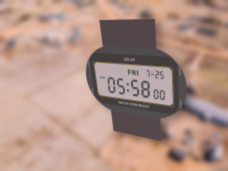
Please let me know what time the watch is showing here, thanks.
5:58:00
